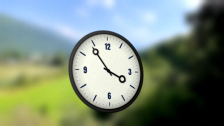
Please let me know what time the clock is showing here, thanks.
3:54
